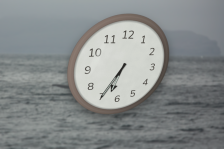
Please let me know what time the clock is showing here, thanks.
6:35
